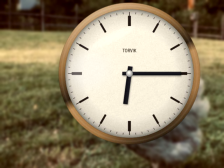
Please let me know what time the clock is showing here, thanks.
6:15
